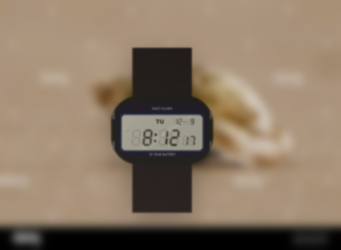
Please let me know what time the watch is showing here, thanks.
8:12:17
